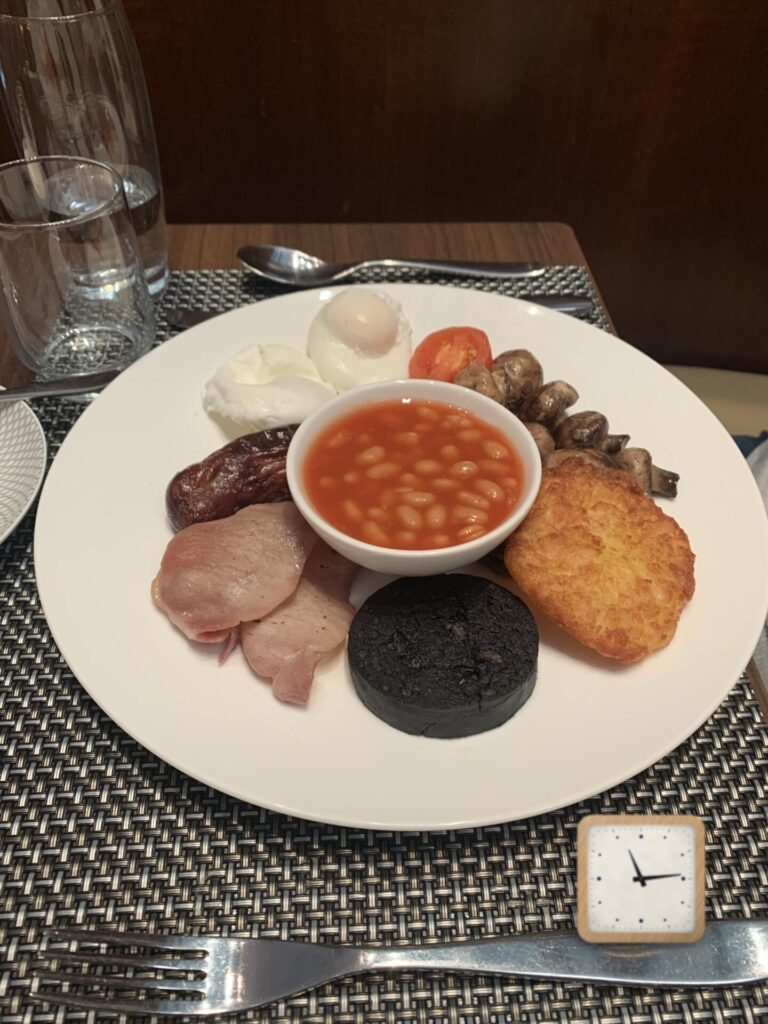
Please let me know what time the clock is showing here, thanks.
11:14
